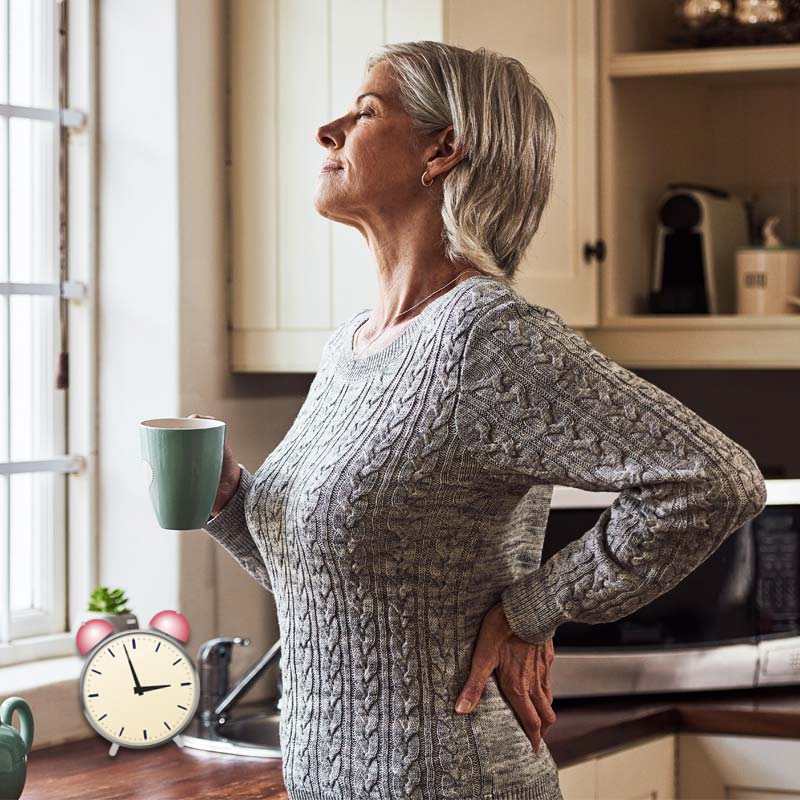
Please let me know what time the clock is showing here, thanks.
2:58
